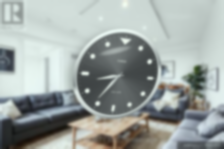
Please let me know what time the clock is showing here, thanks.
8:36
